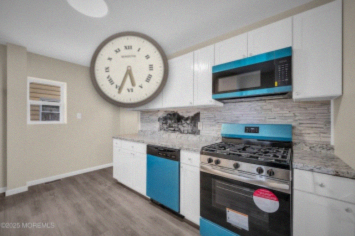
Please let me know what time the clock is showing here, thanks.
5:34
